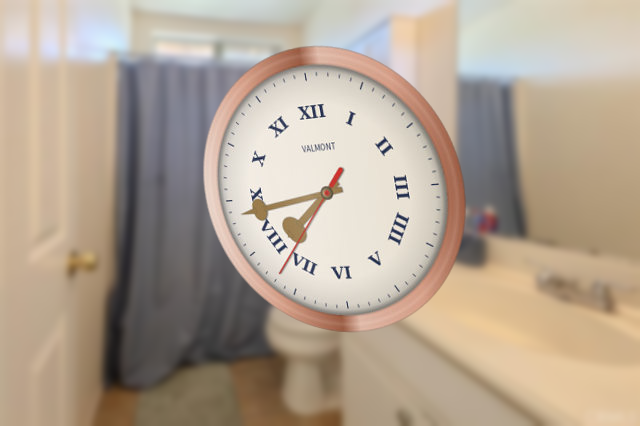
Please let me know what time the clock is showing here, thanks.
7:43:37
